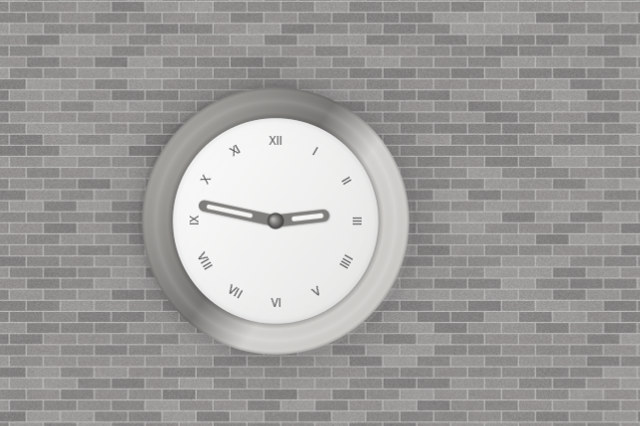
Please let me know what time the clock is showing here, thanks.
2:47
